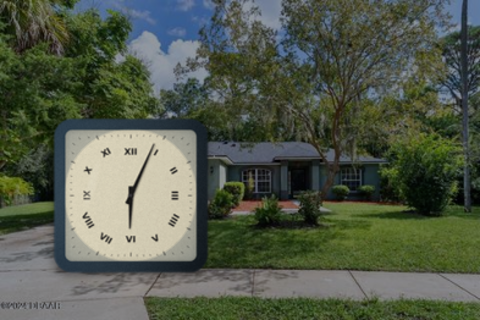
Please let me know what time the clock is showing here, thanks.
6:04
